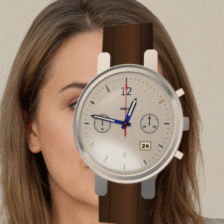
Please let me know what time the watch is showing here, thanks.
12:47
